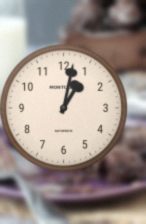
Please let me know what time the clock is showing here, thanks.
1:02
